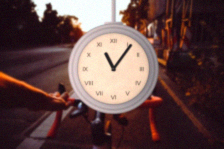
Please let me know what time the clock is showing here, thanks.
11:06
